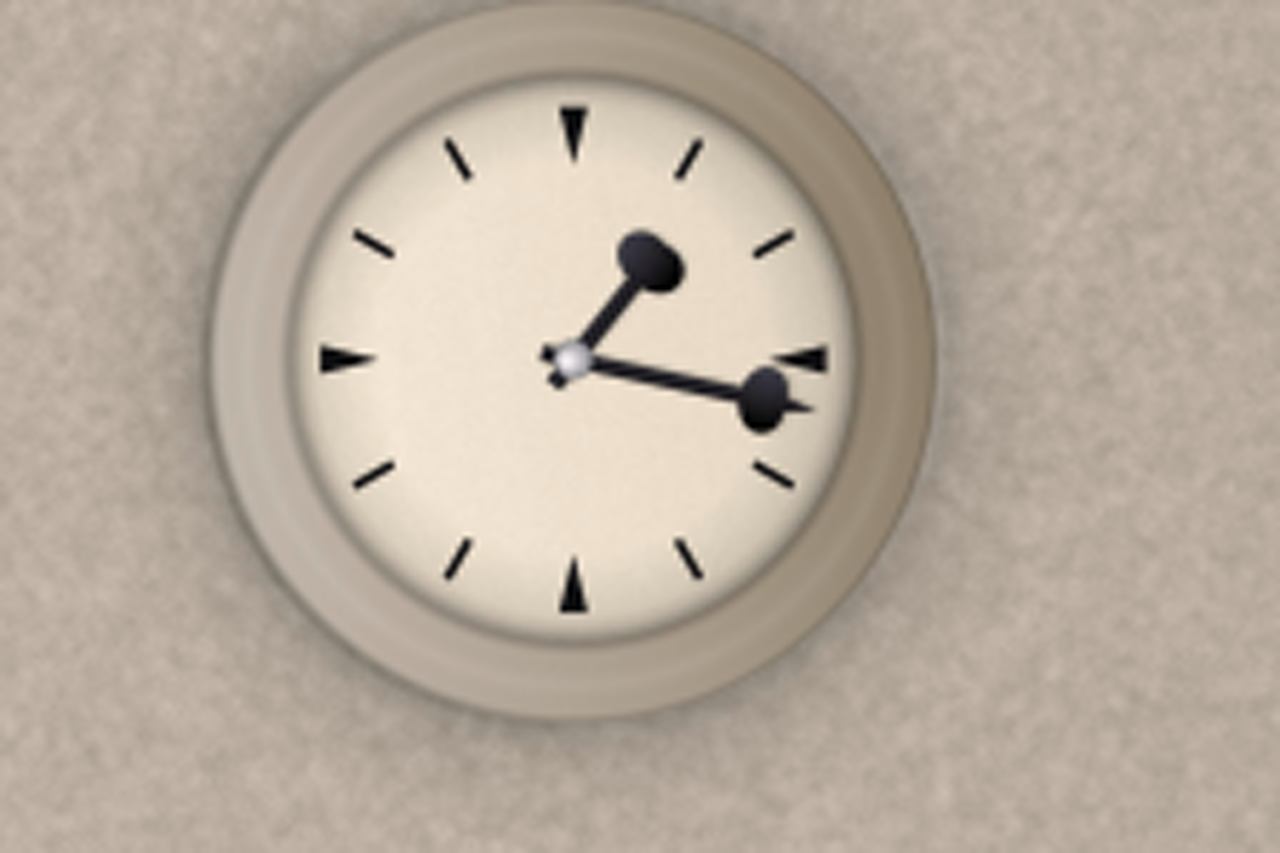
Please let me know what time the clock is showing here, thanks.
1:17
